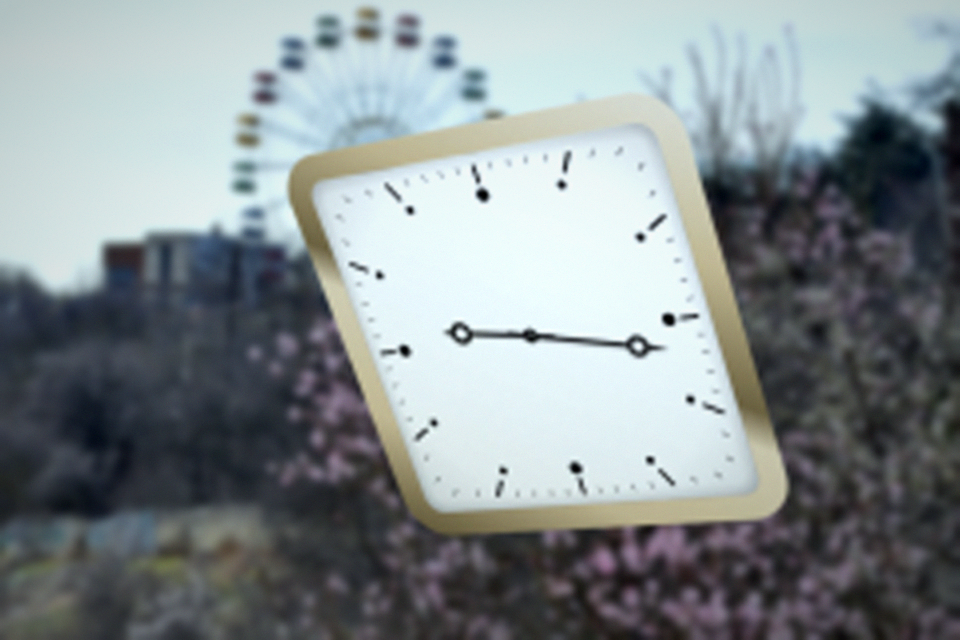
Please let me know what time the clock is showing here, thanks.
9:17
